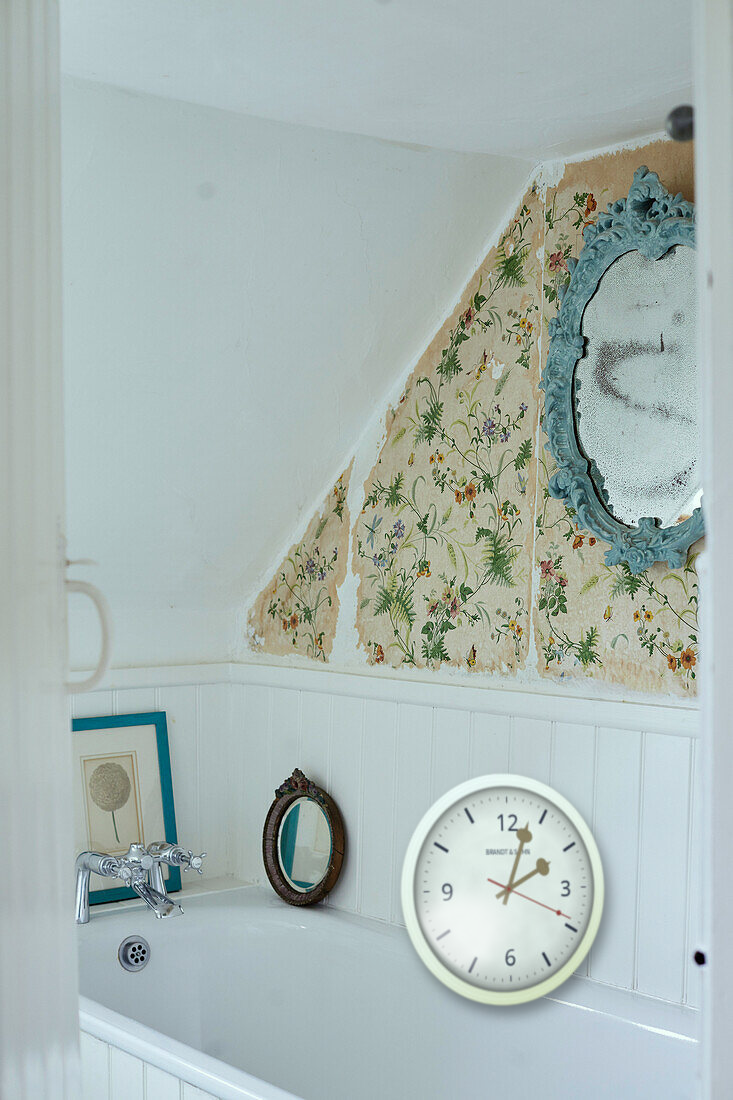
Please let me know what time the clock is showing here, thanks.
2:03:19
